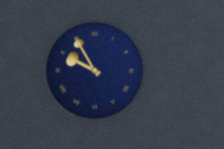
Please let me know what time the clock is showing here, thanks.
9:55
